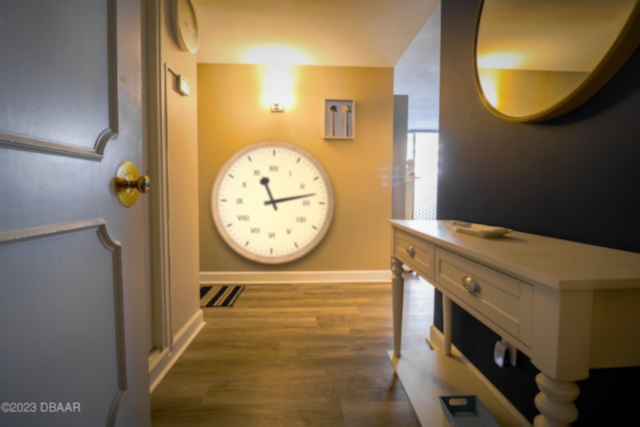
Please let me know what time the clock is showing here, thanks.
11:13
